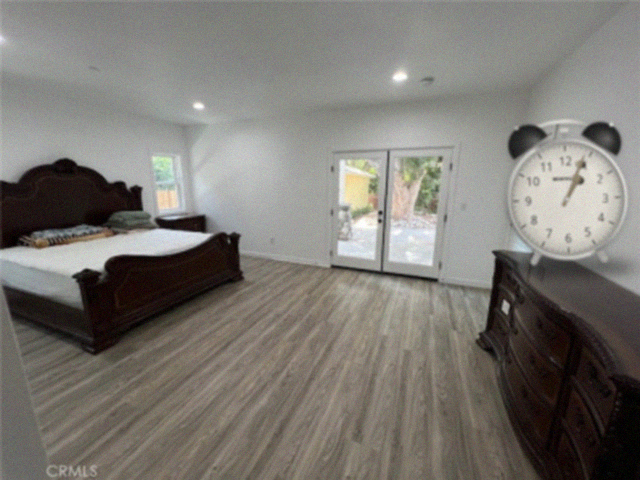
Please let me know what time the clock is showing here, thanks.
1:04
